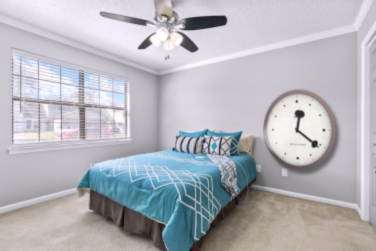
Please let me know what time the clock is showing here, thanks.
12:21
